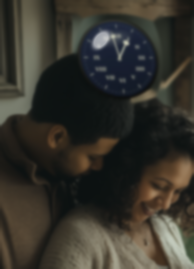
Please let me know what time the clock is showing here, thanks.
12:58
